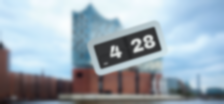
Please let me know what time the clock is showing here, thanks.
4:28
